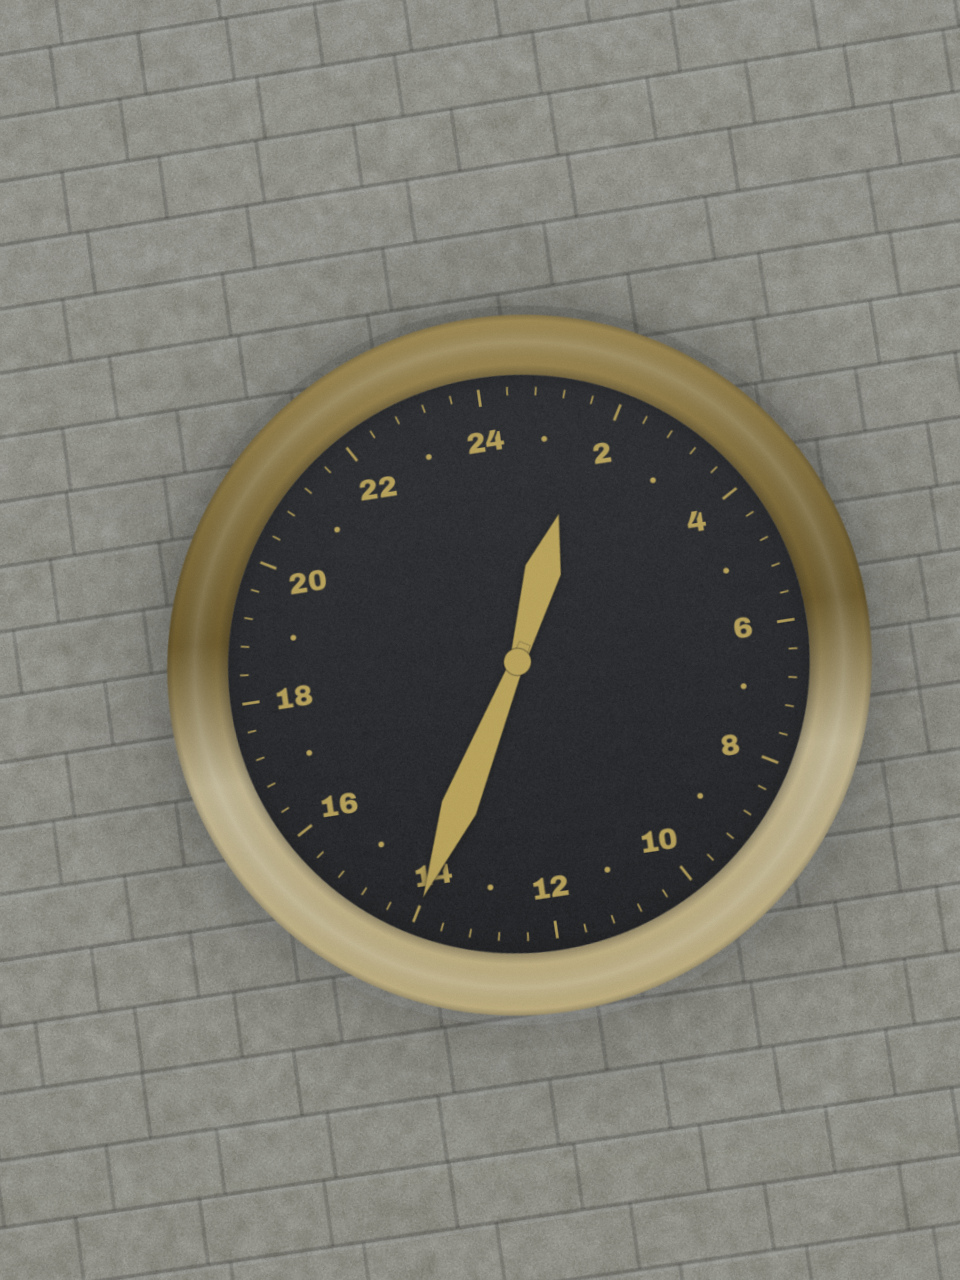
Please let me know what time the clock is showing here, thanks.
1:35
